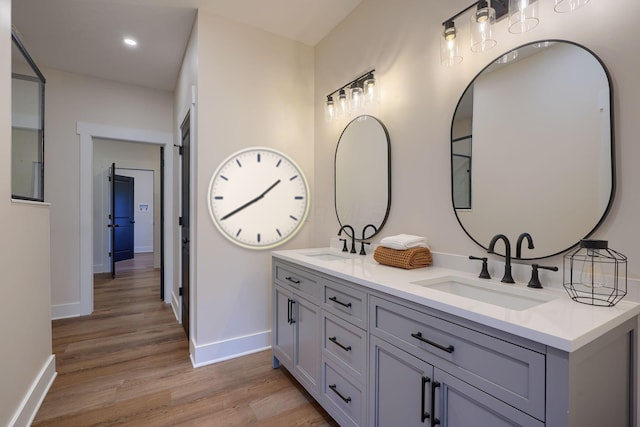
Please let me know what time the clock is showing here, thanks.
1:40
